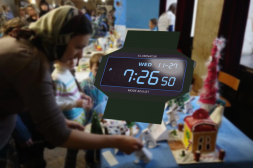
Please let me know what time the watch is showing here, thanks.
7:26:50
